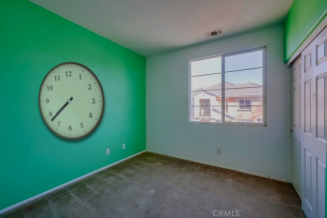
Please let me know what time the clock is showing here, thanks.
7:38
